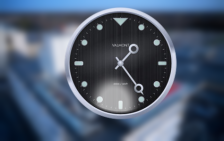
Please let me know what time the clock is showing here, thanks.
1:24
